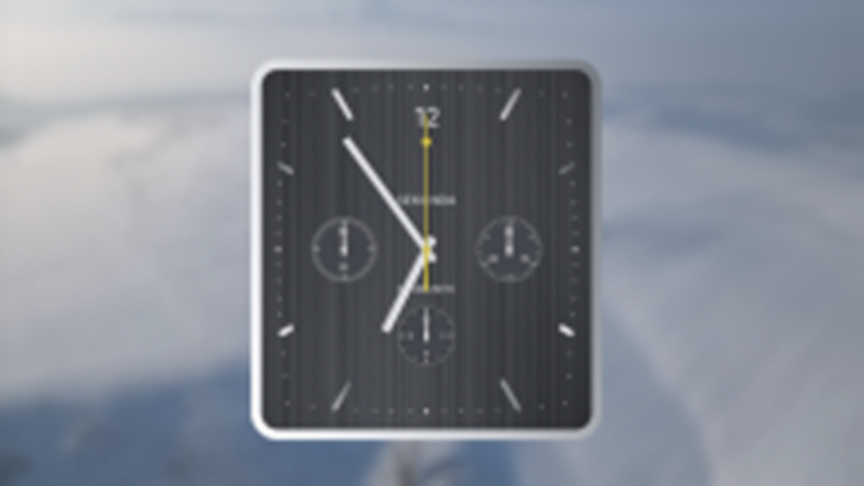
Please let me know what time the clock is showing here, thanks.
6:54
